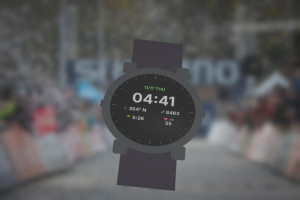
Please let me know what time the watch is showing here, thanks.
4:41
